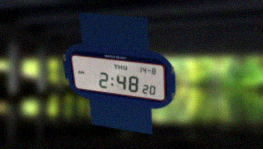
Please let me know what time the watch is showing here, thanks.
2:48:20
